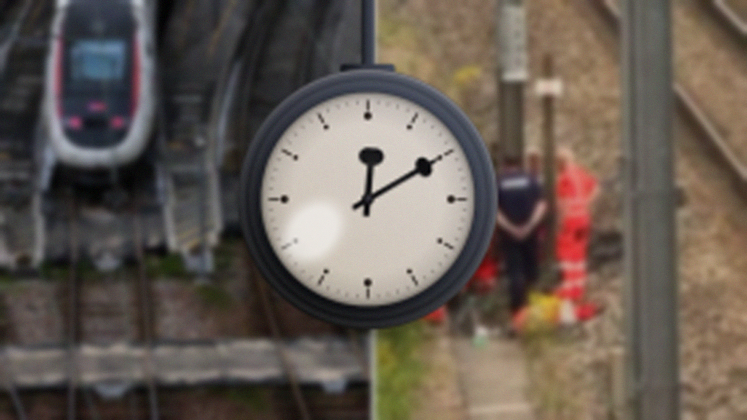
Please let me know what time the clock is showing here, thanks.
12:10
